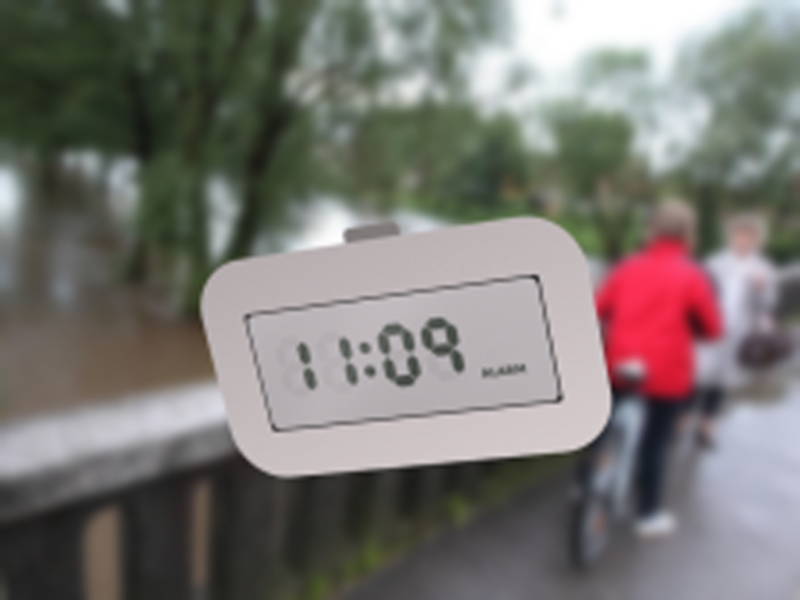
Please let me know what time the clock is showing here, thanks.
11:09
